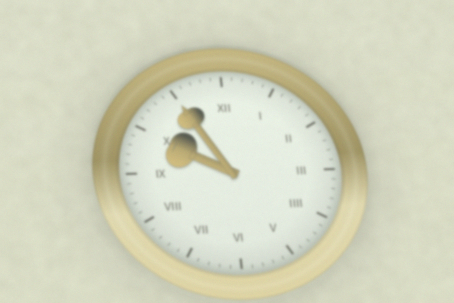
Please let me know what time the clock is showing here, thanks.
9:55
